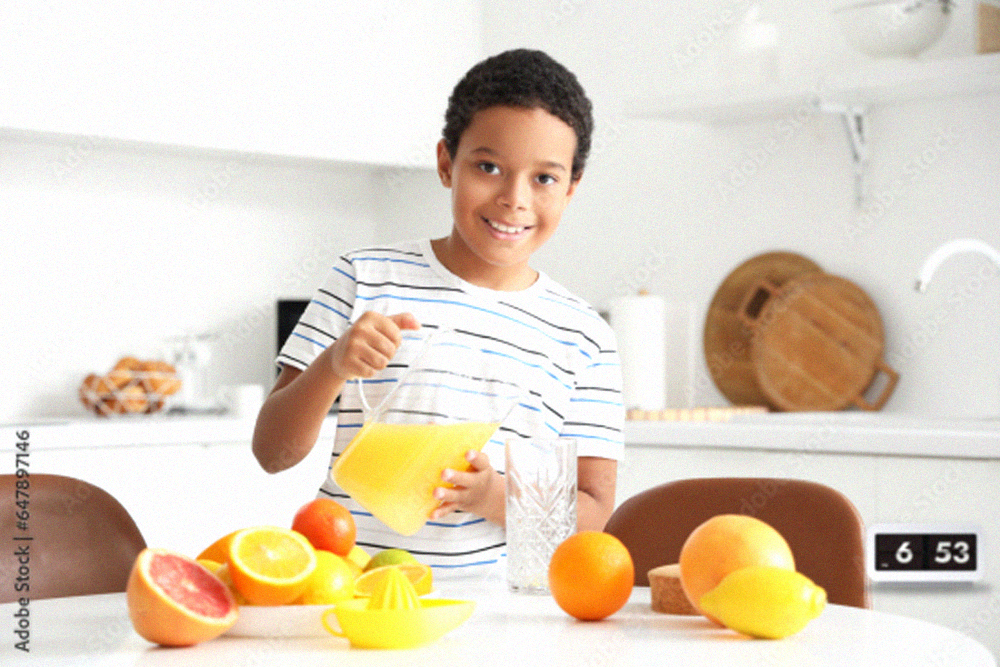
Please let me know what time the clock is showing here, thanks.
6:53
